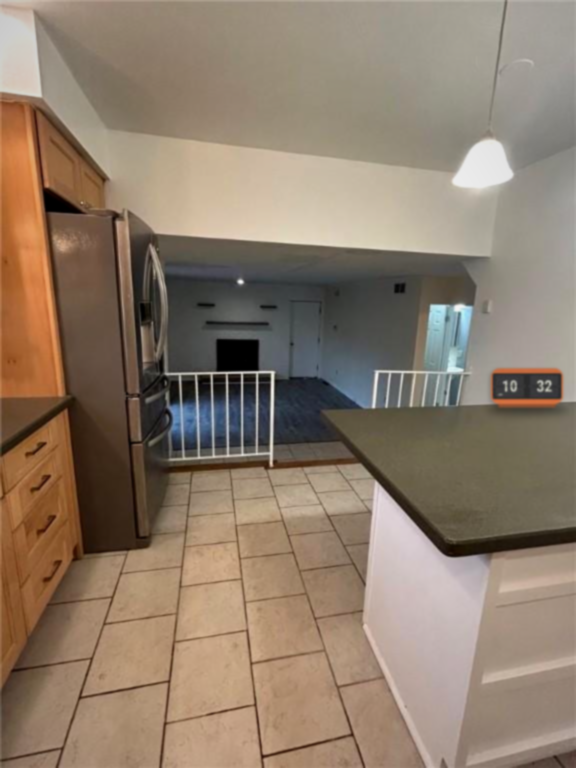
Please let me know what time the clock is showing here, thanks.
10:32
